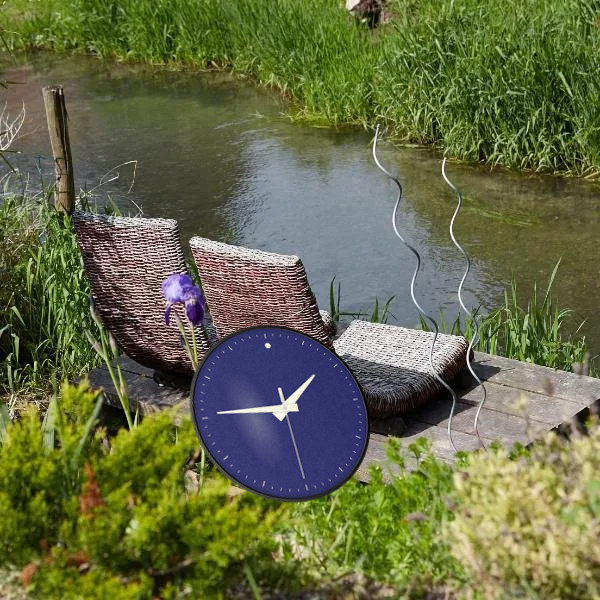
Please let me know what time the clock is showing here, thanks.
1:45:30
